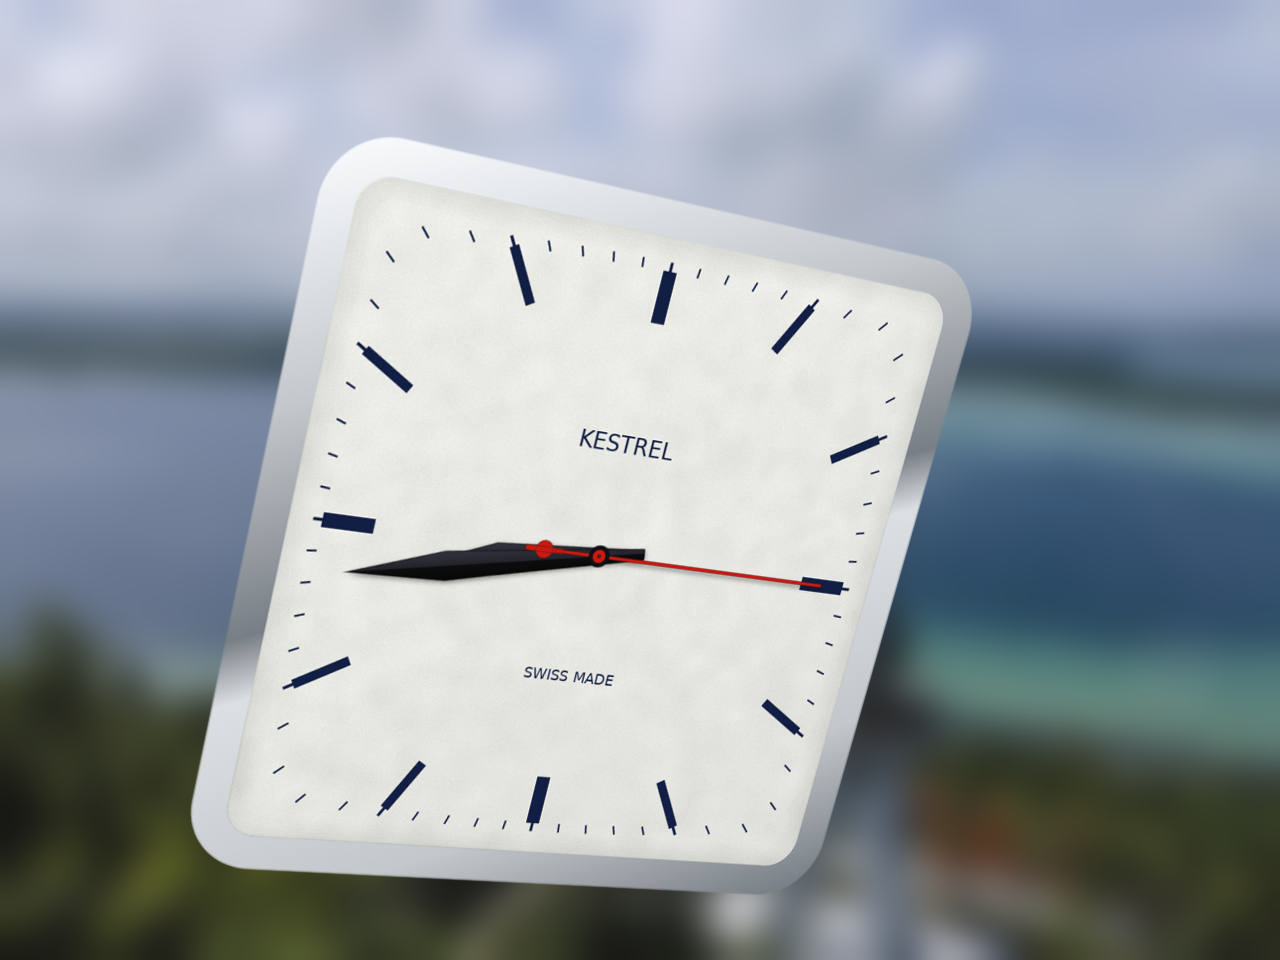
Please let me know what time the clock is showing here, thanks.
8:43:15
